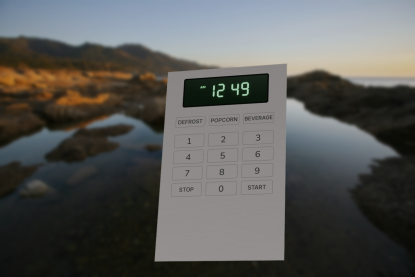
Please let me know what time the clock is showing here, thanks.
12:49
